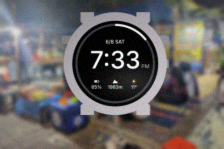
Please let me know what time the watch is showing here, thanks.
7:33
